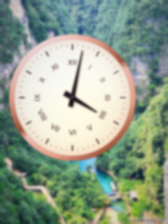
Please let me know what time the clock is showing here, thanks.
4:02
